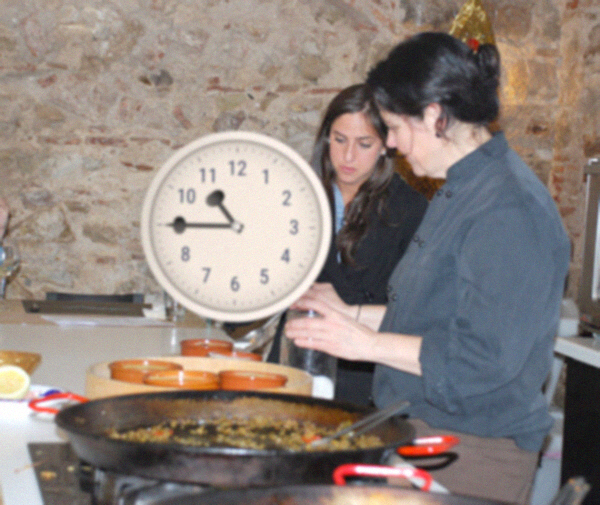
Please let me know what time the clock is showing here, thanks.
10:45
